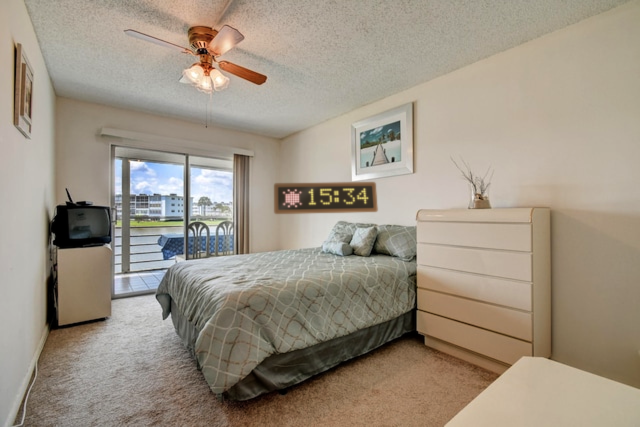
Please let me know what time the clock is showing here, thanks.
15:34
